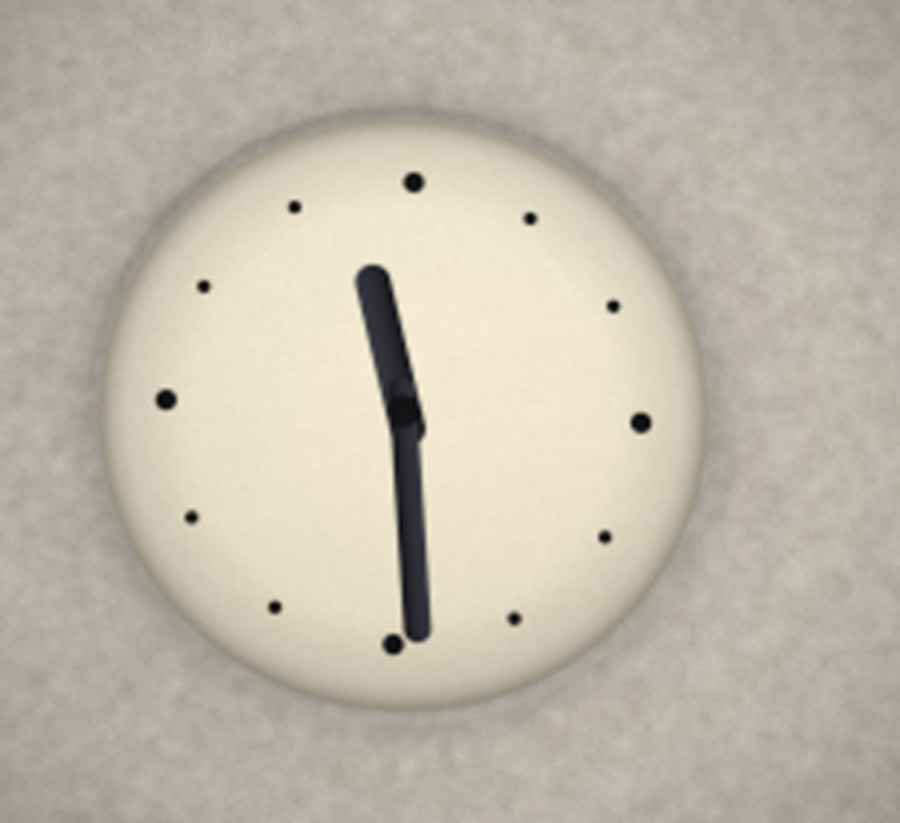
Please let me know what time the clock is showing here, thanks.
11:29
